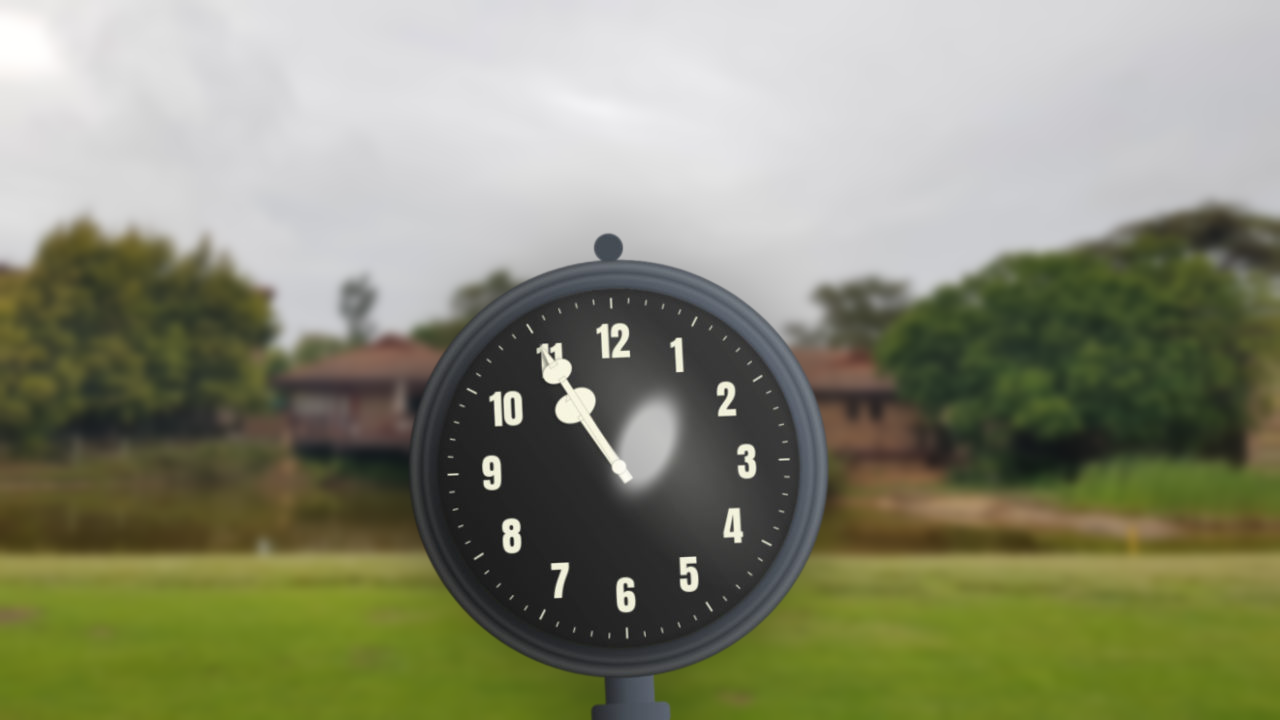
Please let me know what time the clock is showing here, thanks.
10:55
